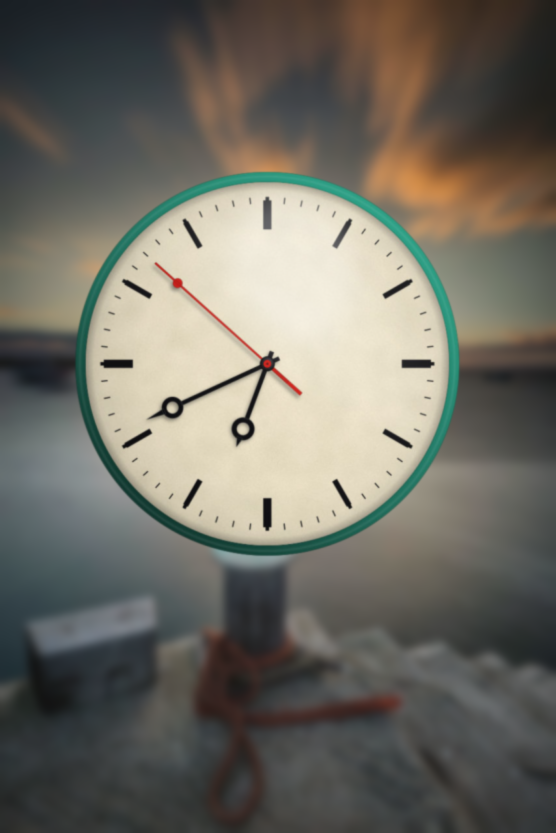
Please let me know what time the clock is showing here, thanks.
6:40:52
